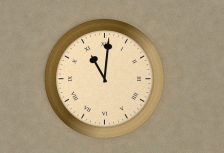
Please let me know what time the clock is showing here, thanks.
11:01
